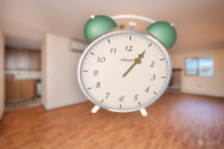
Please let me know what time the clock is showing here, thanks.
1:05
